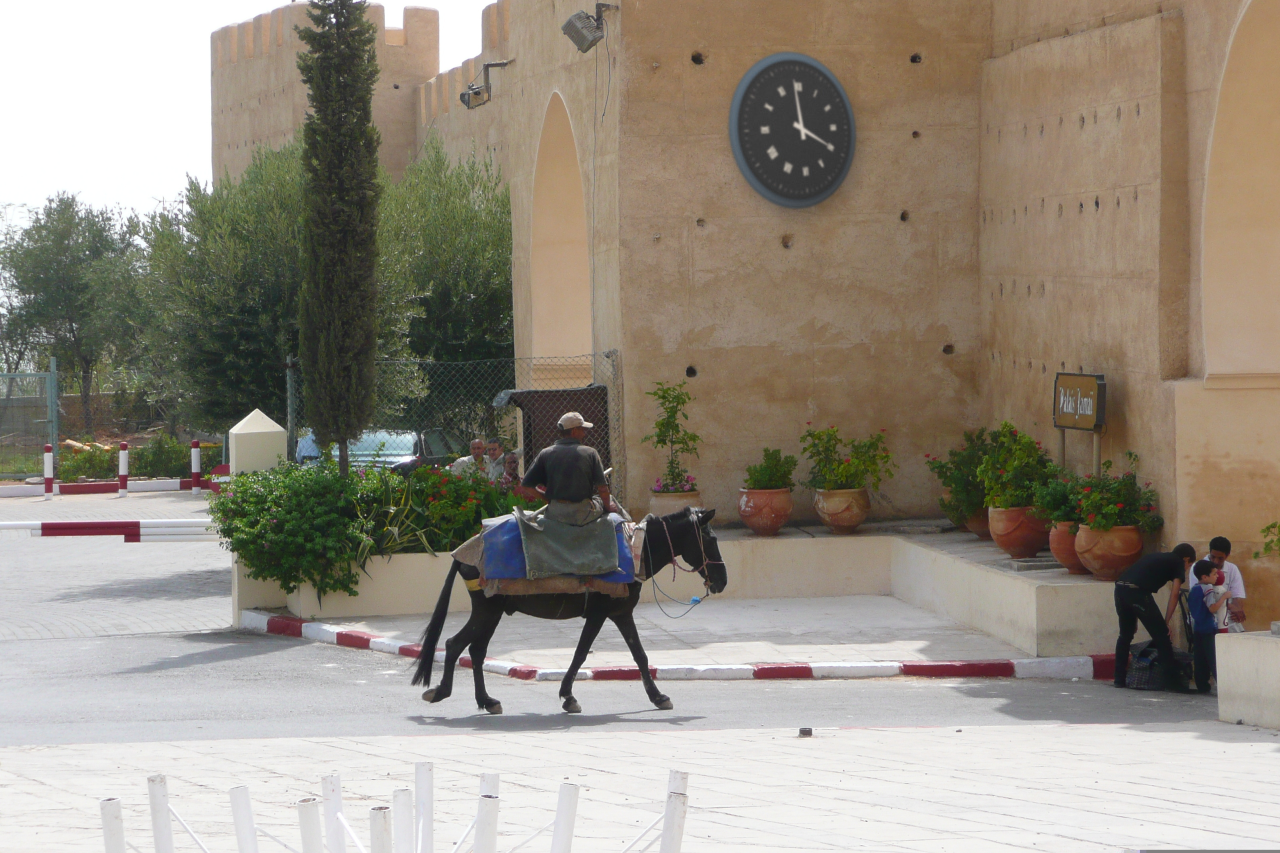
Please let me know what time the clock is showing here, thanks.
3:59
